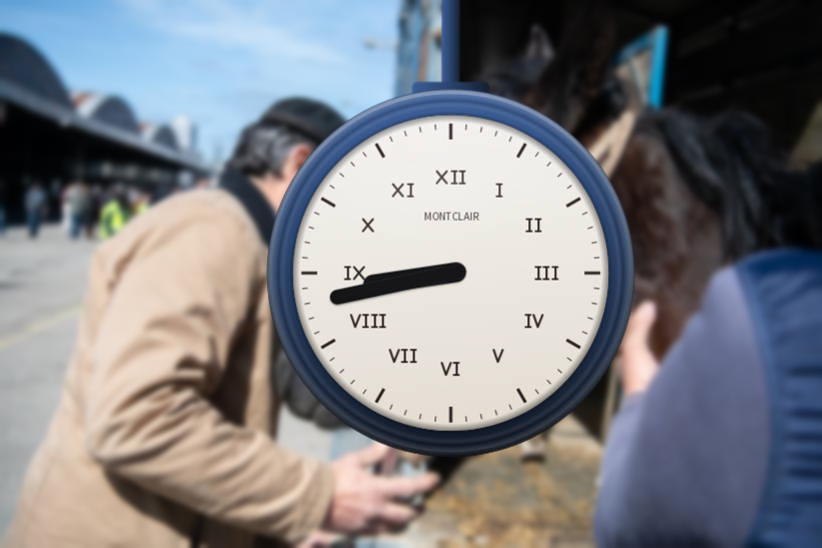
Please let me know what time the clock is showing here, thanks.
8:43
